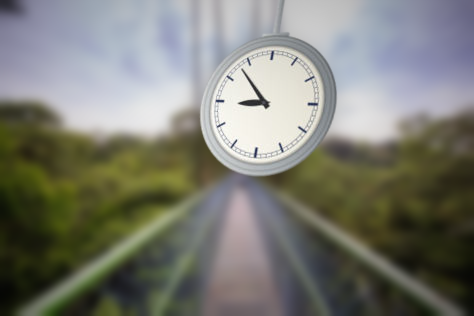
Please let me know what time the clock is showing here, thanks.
8:53
